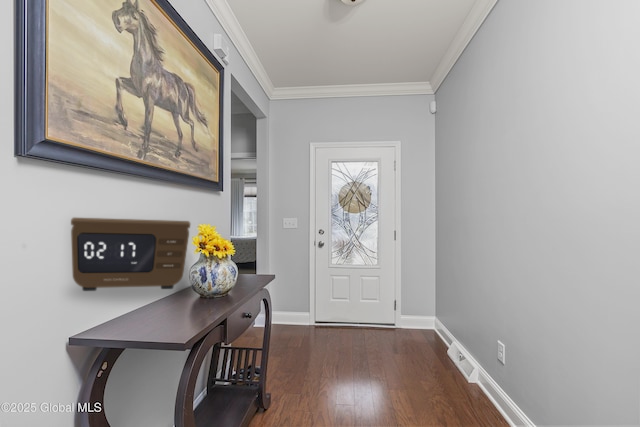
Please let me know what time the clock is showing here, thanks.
2:17
